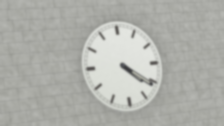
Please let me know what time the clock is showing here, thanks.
4:21
